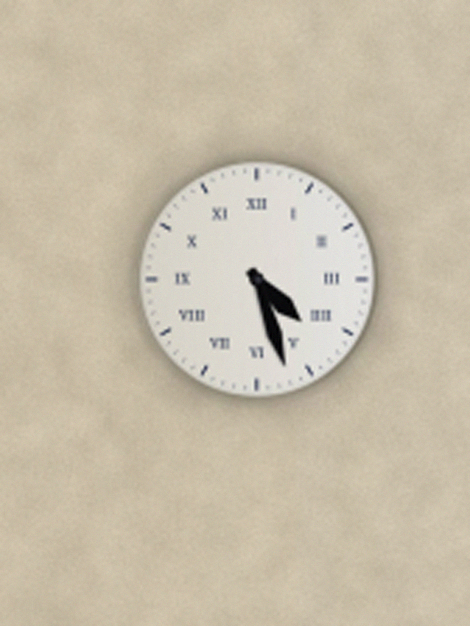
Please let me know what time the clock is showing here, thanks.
4:27
